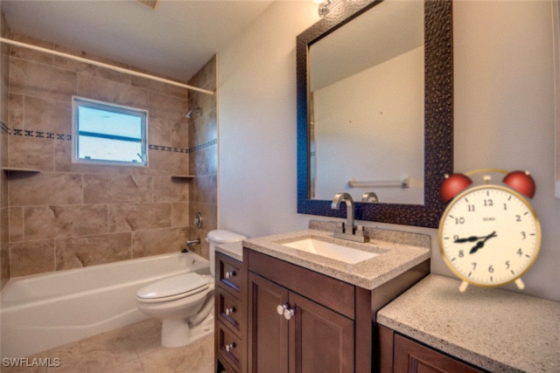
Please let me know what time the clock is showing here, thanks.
7:44
